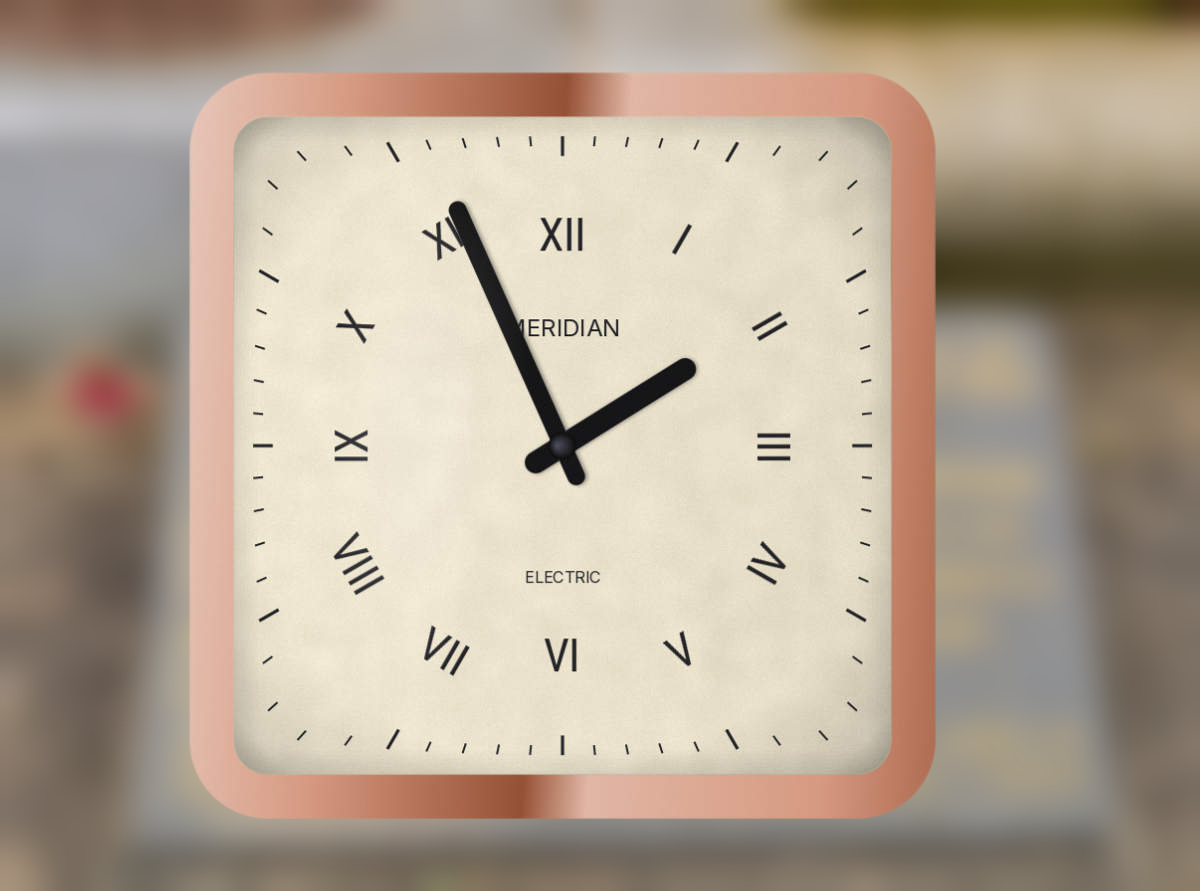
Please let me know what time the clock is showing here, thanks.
1:56
